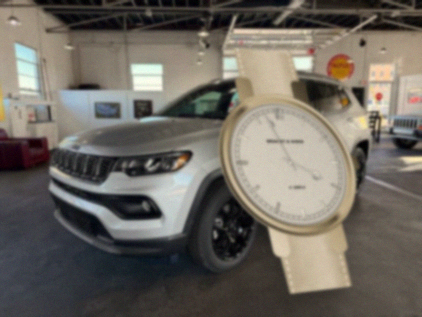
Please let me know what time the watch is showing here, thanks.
3:57
